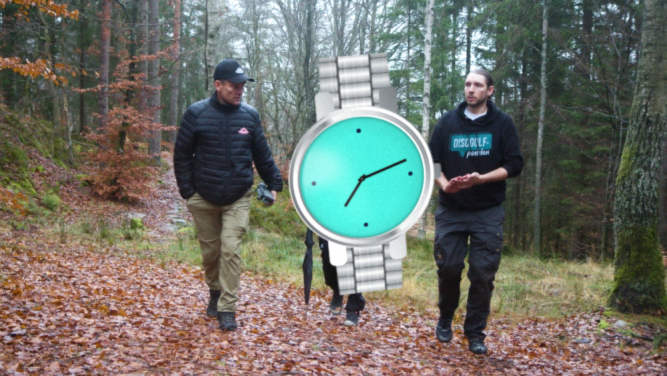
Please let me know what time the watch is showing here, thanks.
7:12
